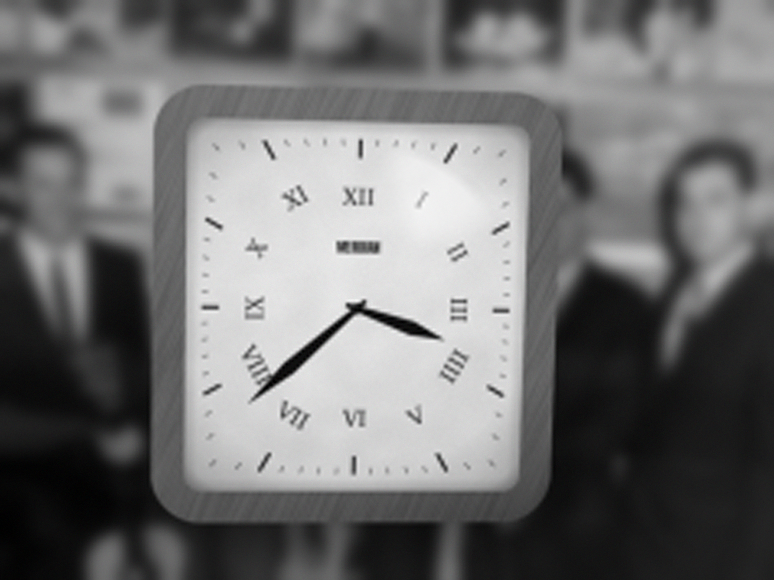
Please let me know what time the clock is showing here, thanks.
3:38
